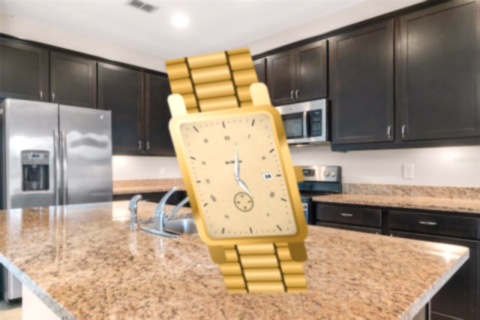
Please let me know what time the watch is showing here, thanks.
5:02
